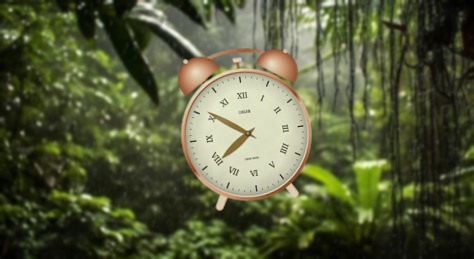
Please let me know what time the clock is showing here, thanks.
7:51
